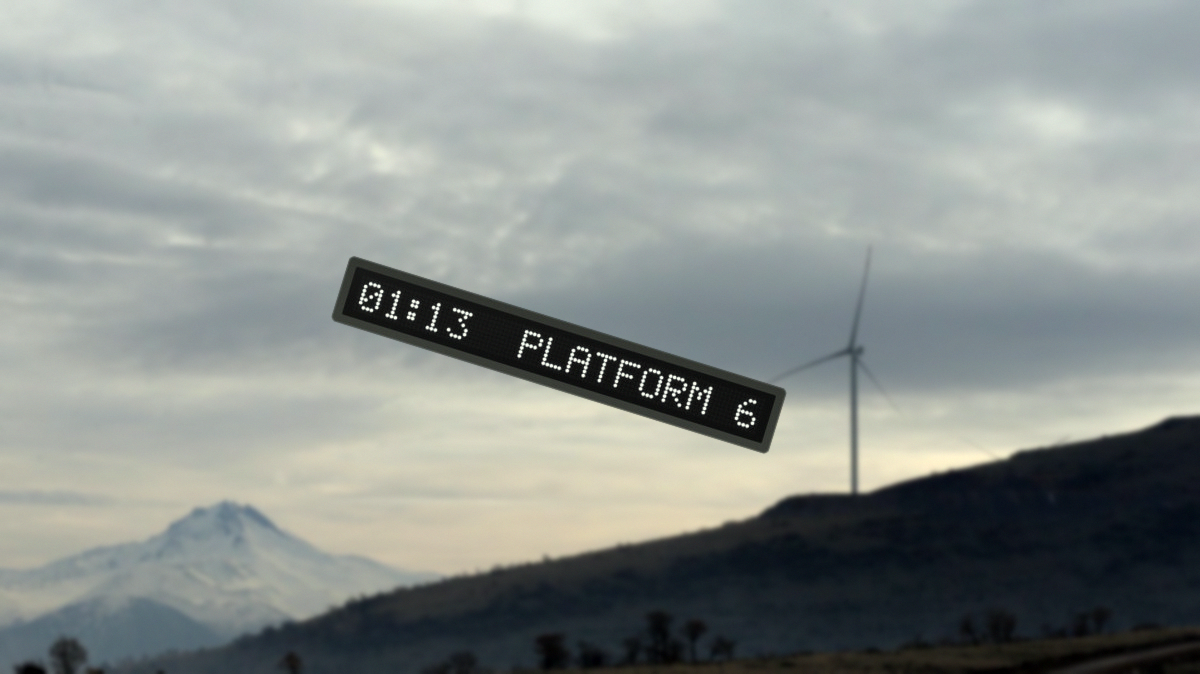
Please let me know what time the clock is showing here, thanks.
1:13
